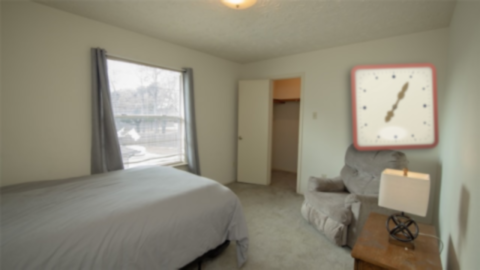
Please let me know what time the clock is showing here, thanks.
7:05
